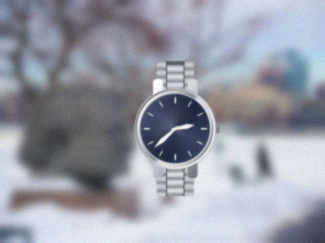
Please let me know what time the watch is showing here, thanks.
2:38
